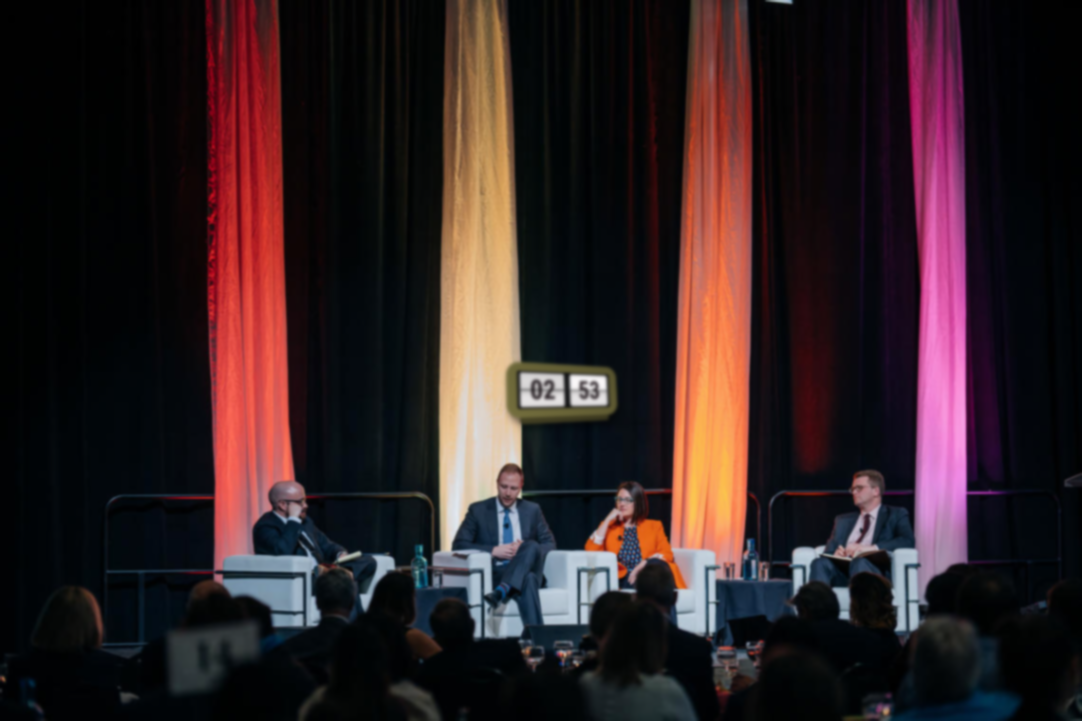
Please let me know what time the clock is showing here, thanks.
2:53
